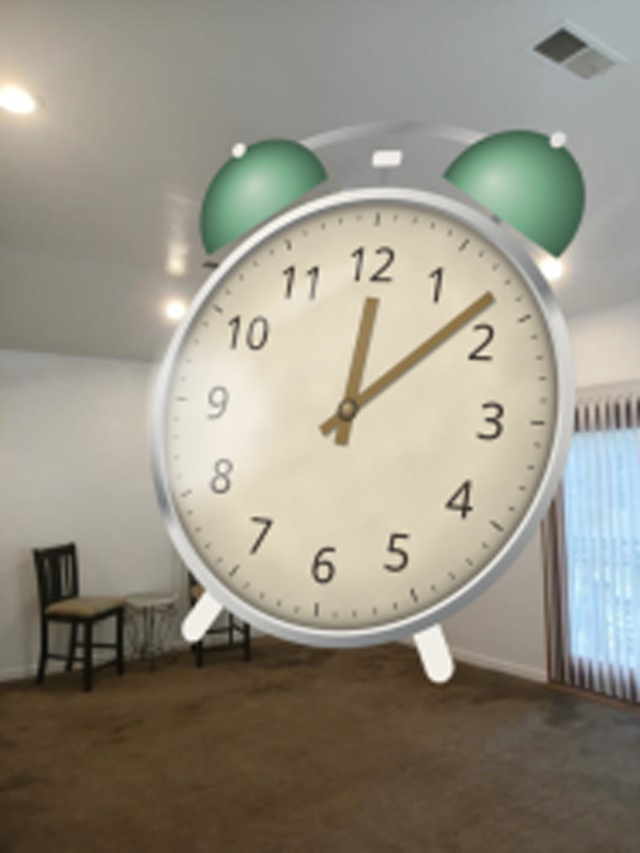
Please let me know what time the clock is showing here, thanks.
12:08
